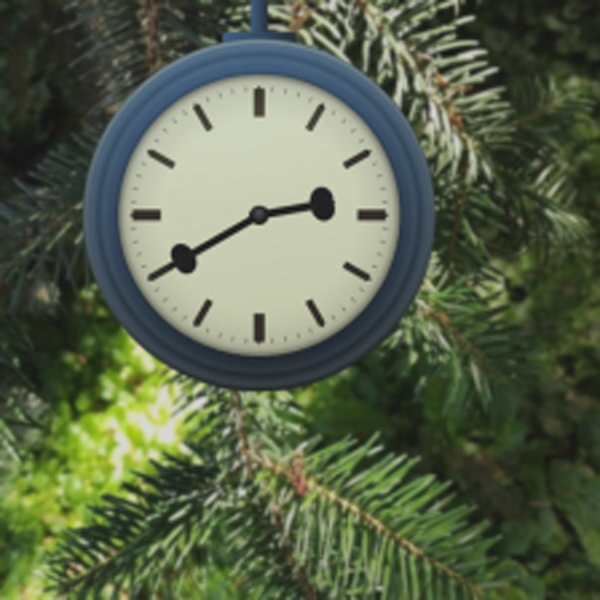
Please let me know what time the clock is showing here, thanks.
2:40
